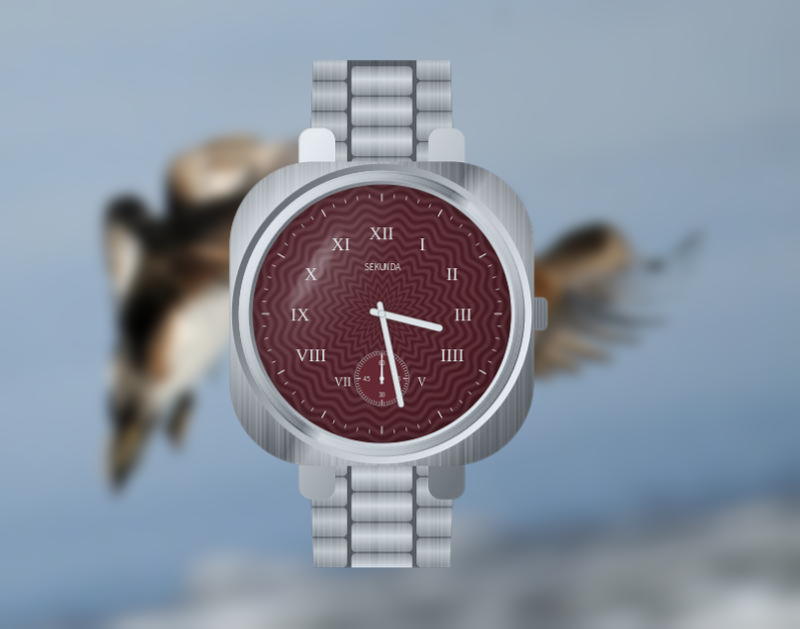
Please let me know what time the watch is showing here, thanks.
3:28
